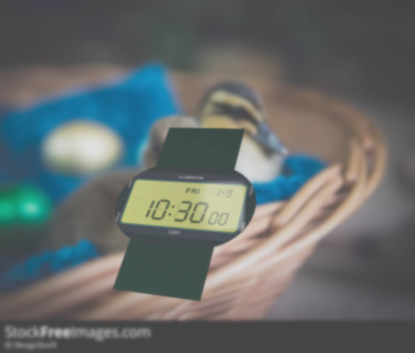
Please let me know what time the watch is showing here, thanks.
10:30:00
